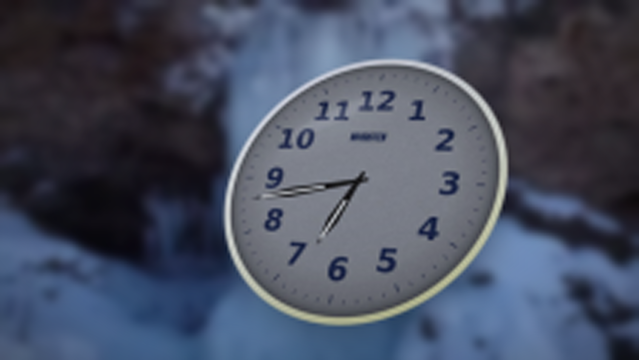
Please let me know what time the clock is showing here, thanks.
6:43
